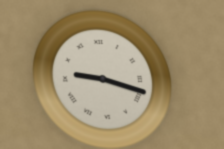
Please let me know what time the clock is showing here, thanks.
9:18
